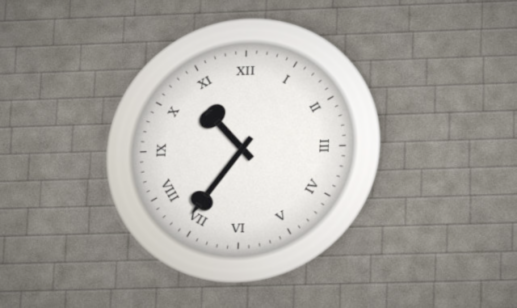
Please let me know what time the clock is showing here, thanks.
10:36
